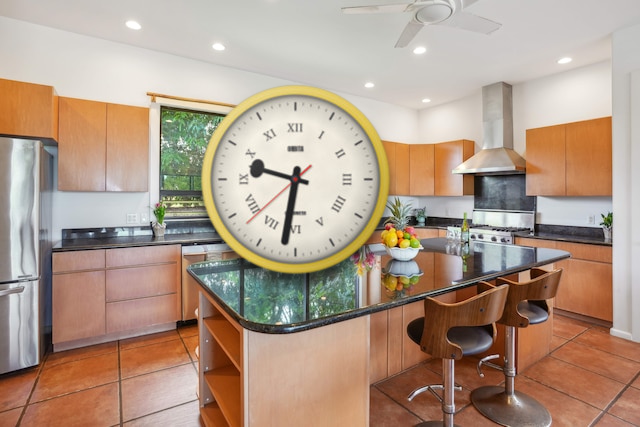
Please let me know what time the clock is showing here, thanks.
9:31:38
